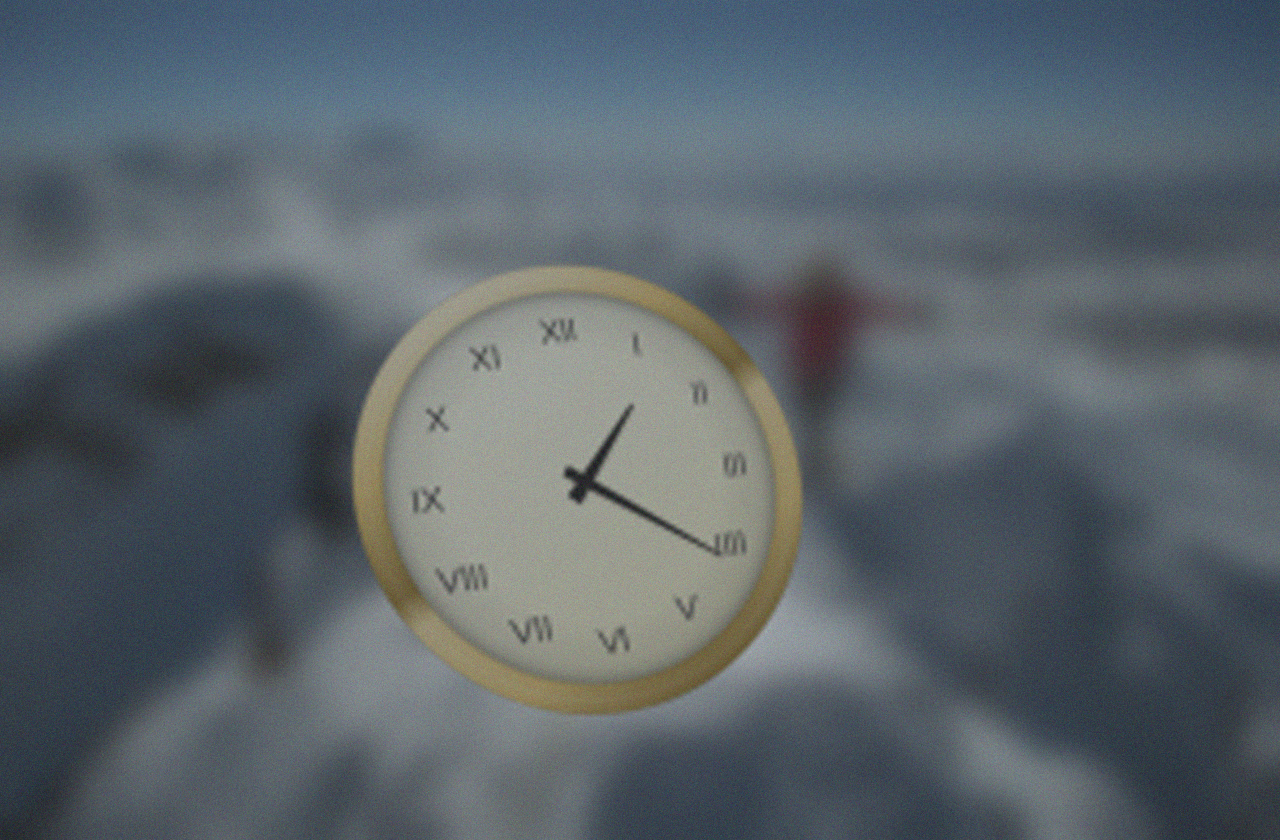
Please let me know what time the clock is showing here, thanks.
1:21
